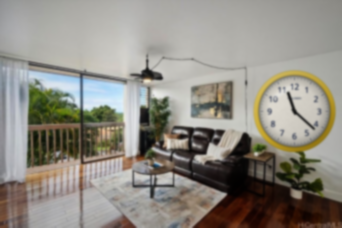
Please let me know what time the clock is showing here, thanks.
11:22
